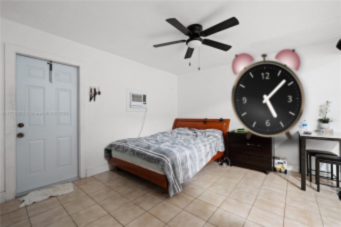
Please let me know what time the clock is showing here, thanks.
5:08
